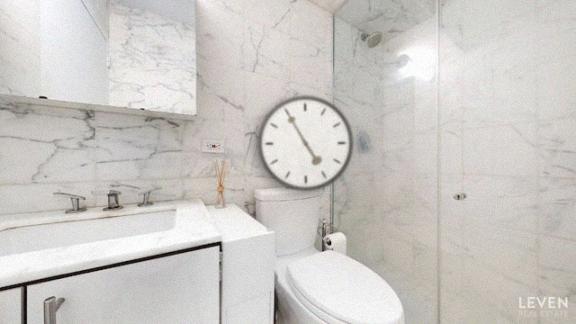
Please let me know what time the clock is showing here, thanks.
4:55
